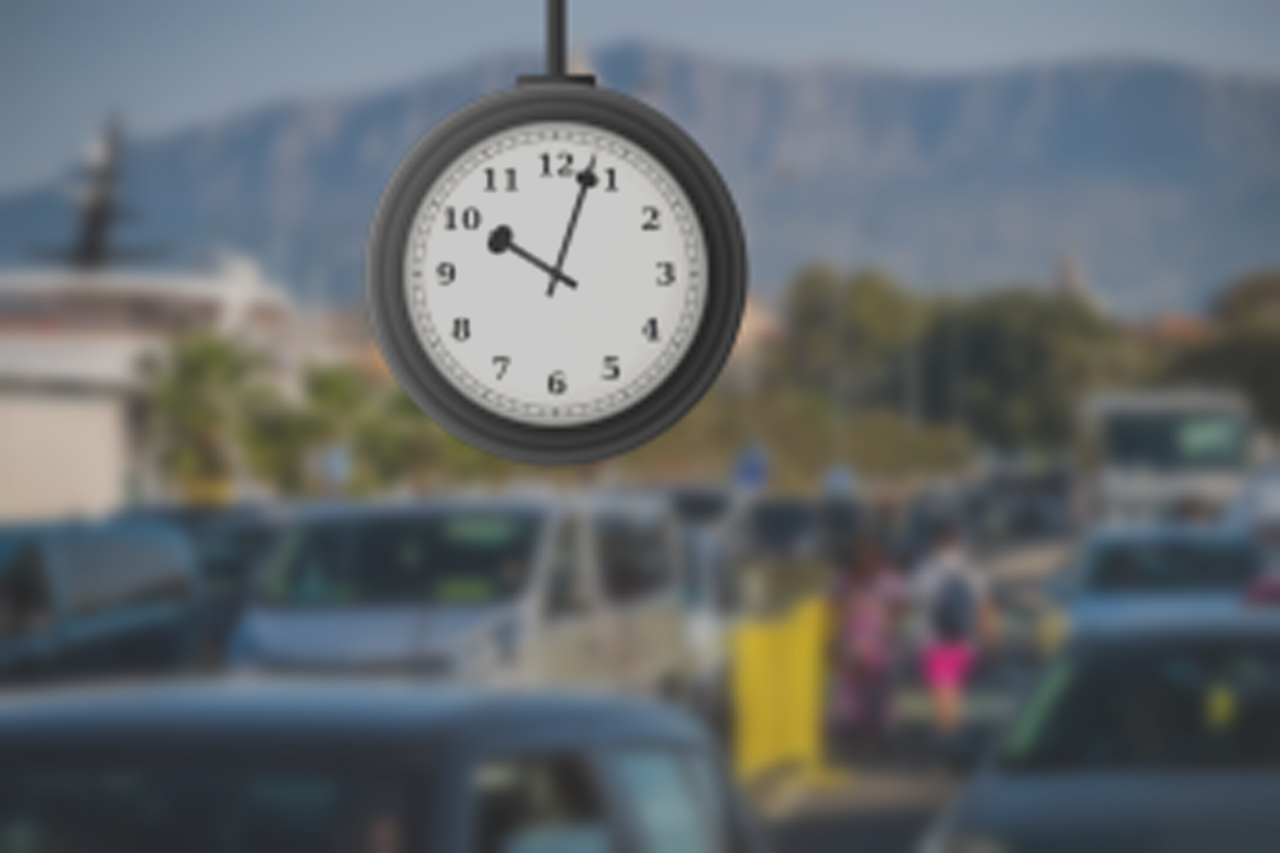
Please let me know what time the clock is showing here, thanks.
10:03
